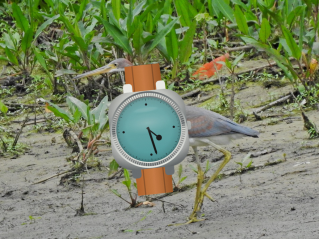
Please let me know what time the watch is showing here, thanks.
4:28
